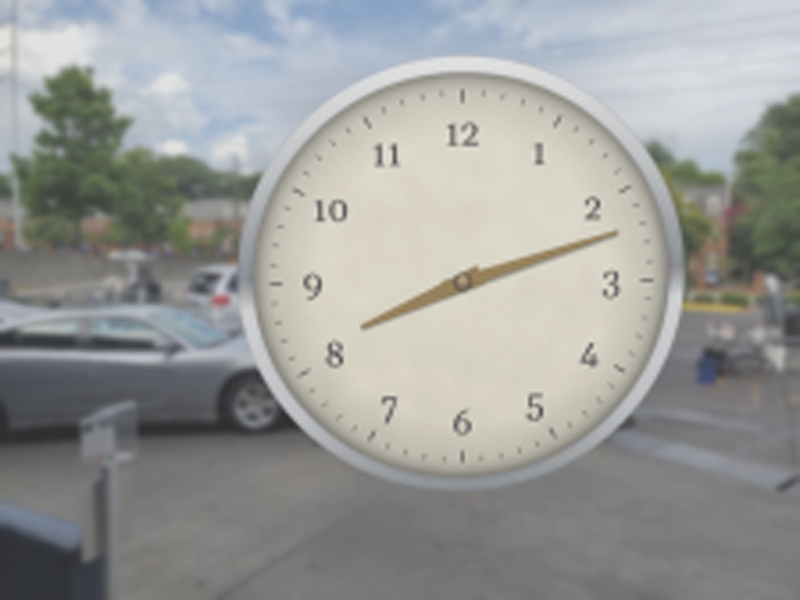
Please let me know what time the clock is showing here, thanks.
8:12
